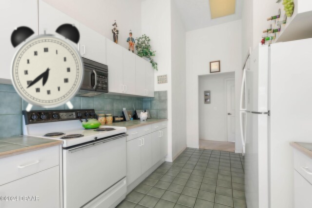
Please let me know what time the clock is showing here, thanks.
6:39
